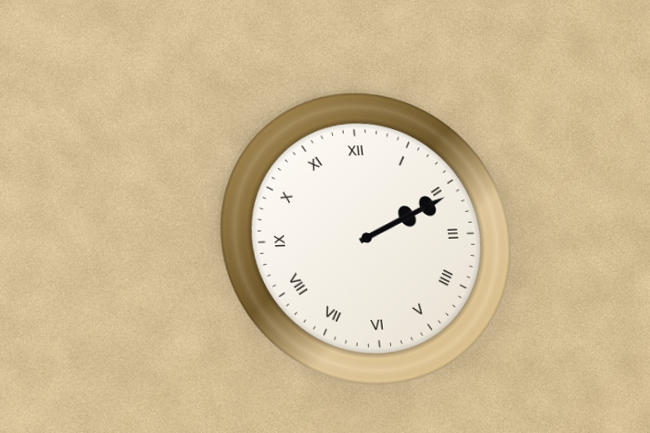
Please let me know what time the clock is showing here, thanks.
2:11
